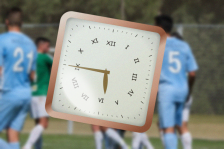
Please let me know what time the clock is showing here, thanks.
5:45
